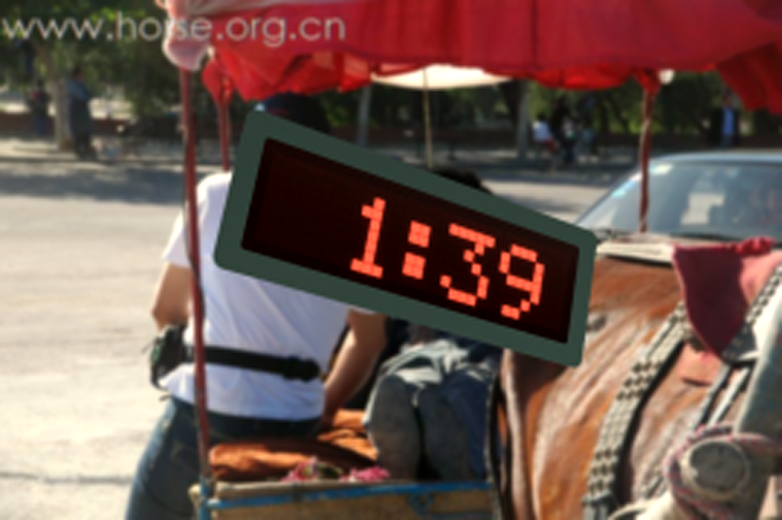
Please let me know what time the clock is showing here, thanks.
1:39
